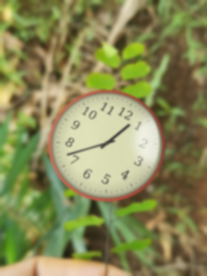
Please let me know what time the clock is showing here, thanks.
12:37
